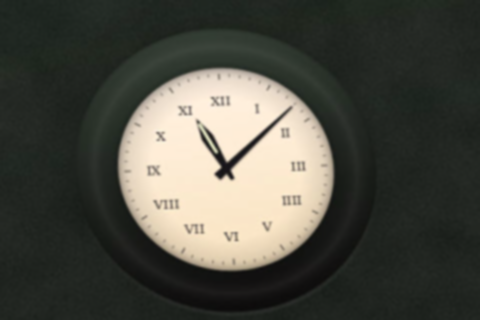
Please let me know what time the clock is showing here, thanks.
11:08
